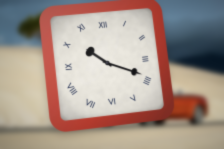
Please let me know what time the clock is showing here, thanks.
10:19
